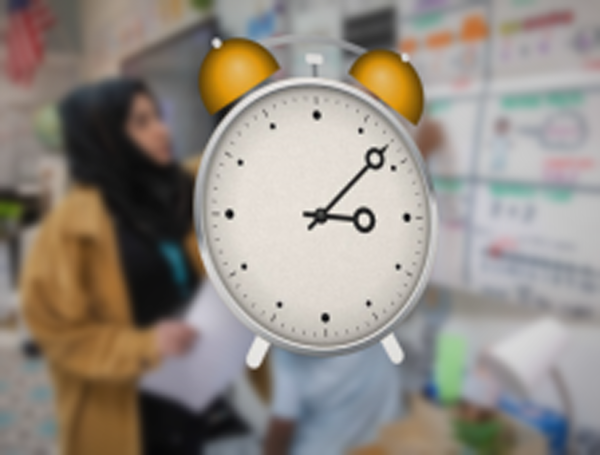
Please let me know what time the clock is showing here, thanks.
3:08
